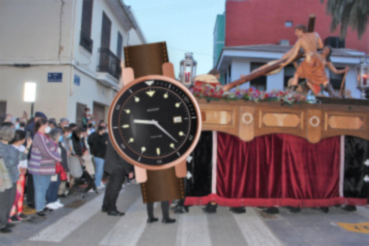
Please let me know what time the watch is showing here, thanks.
9:23
